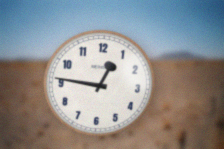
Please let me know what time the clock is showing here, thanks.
12:46
